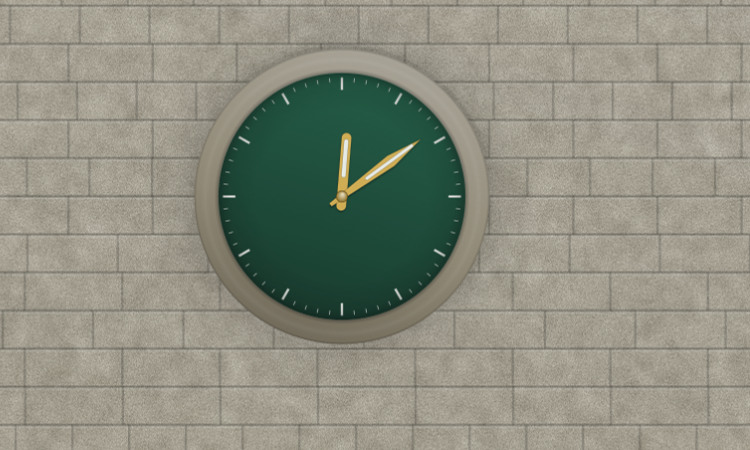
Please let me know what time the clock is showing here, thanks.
12:09
